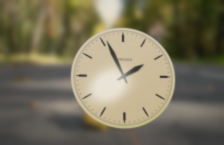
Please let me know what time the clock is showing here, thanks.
1:56
